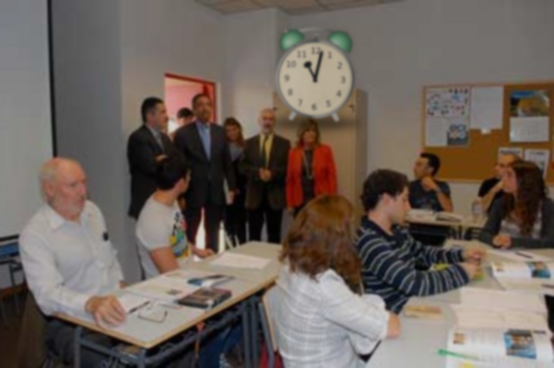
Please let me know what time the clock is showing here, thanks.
11:02
